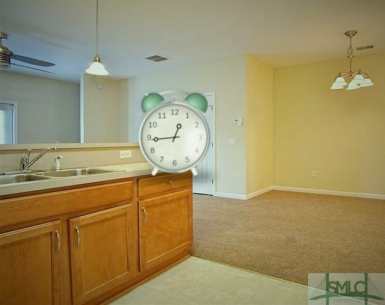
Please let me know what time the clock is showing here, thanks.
12:44
